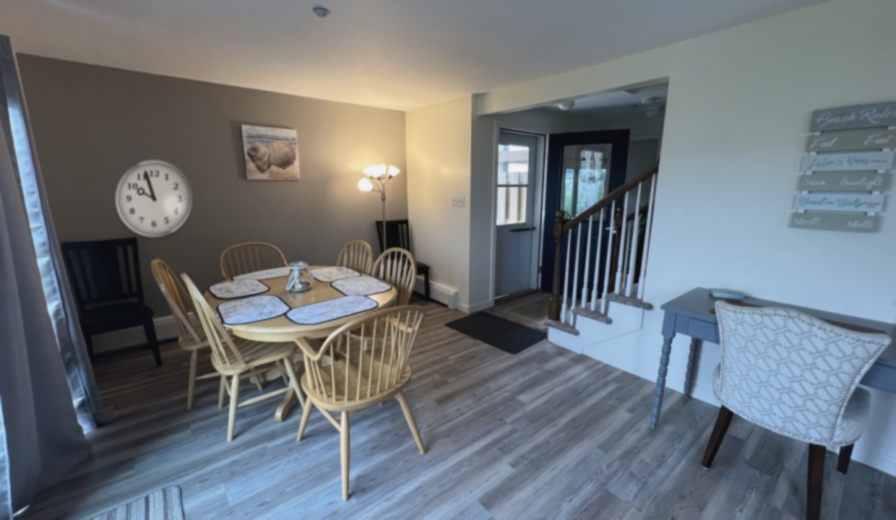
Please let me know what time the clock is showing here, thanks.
9:57
